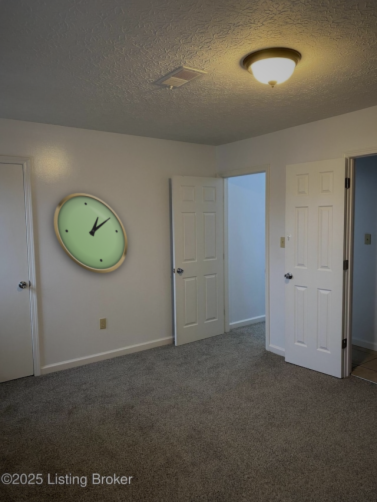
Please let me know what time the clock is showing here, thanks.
1:10
